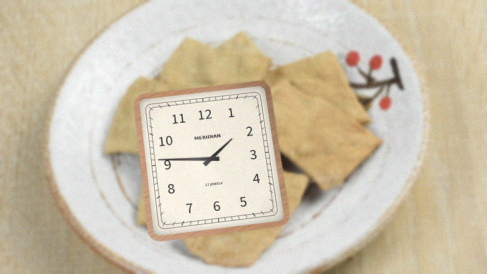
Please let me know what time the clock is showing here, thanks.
1:46
